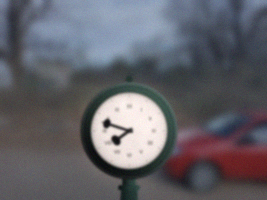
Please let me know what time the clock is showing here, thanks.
7:48
